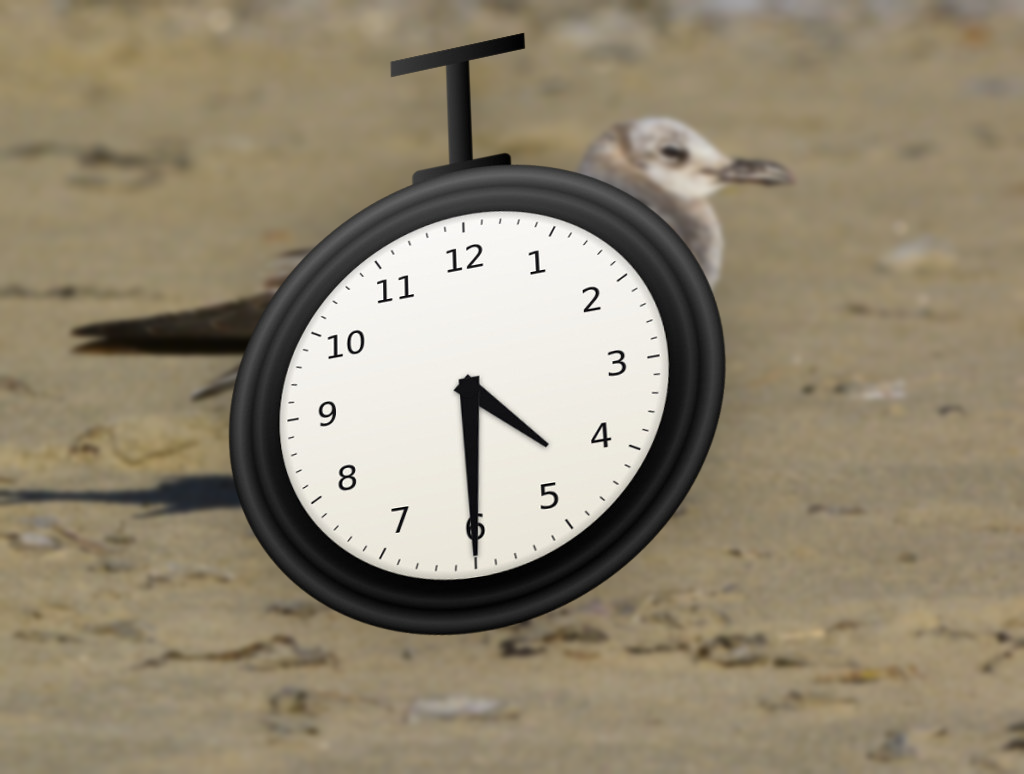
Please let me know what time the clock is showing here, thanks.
4:30
